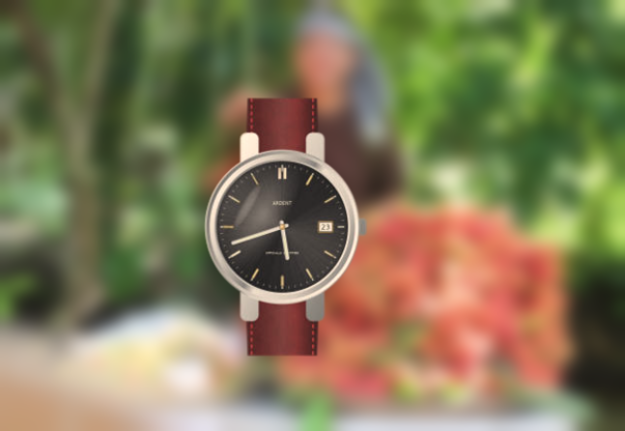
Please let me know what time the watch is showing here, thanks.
5:42
